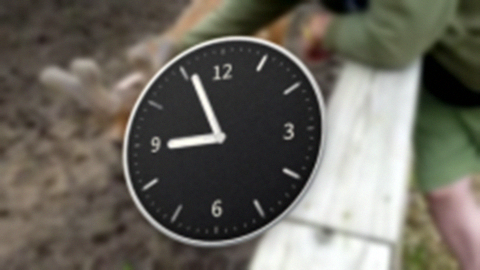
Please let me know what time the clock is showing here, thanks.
8:56
